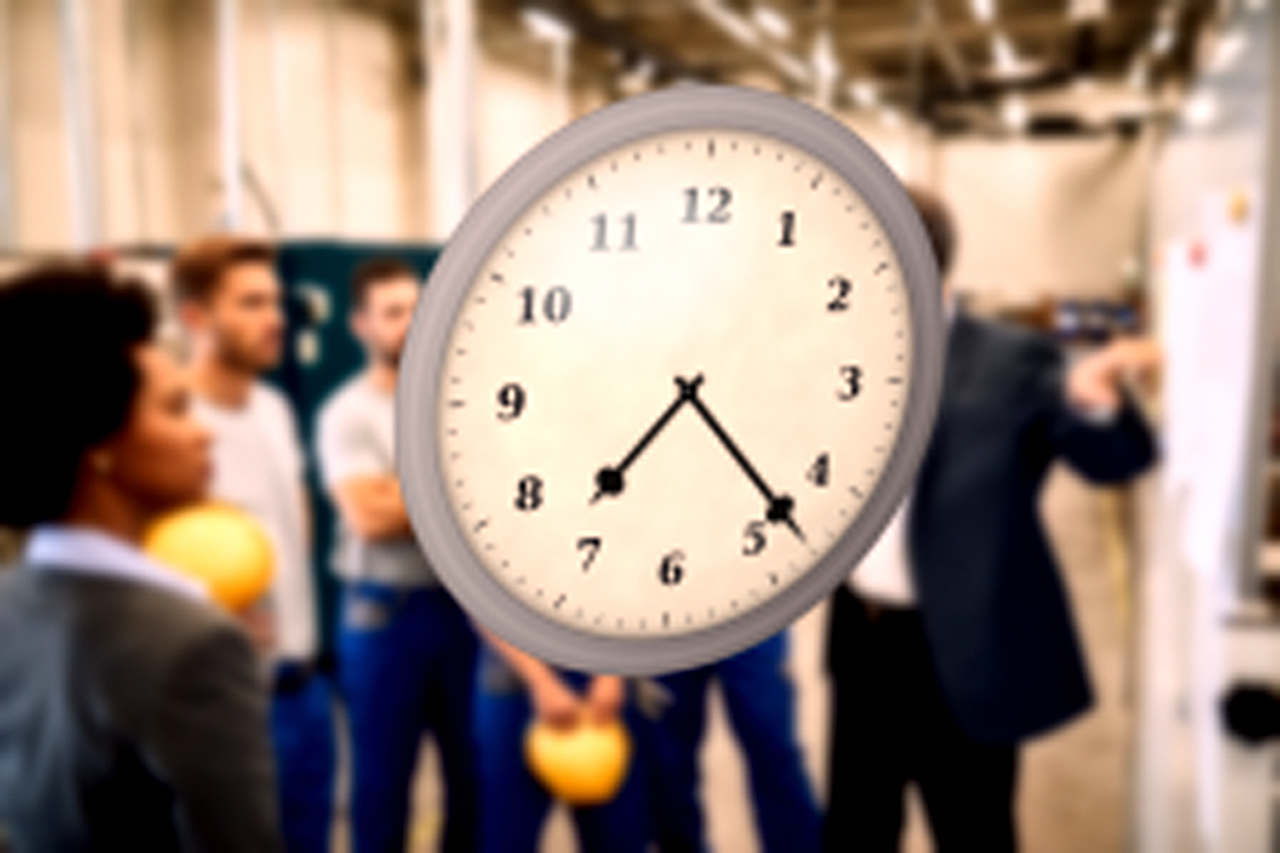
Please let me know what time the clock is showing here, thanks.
7:23
